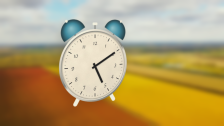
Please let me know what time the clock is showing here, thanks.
5:10
